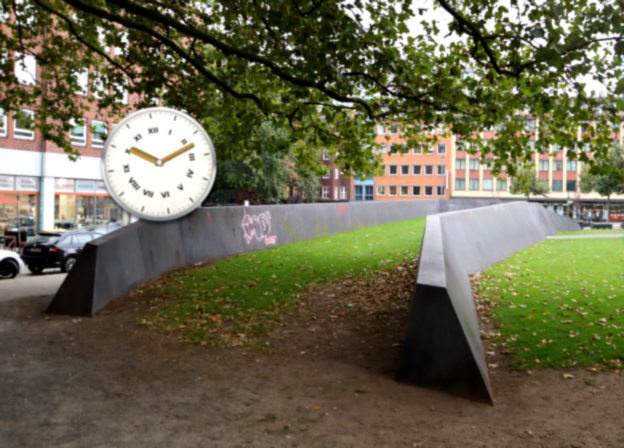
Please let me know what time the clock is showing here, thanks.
10:12
